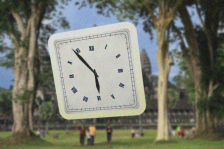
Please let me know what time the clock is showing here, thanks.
5:54
